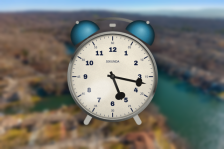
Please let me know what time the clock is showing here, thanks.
5:17
